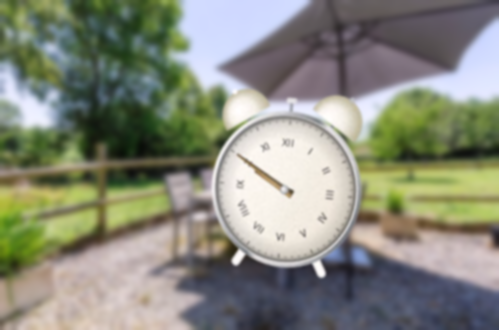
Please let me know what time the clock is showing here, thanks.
9:50
